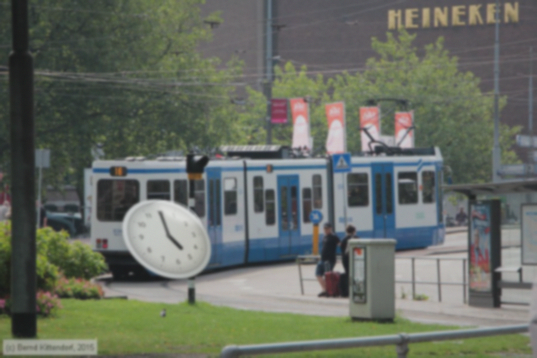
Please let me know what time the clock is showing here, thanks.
5:00
